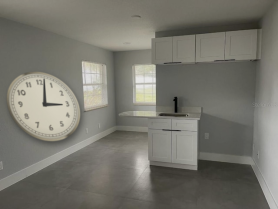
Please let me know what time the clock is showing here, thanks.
3:02
